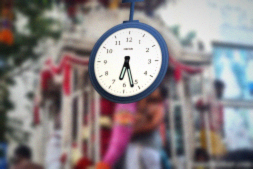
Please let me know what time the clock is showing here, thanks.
6:27
